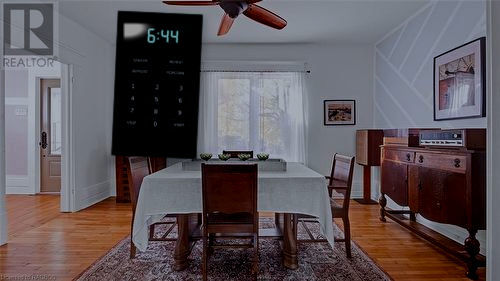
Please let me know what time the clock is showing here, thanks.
6:44
